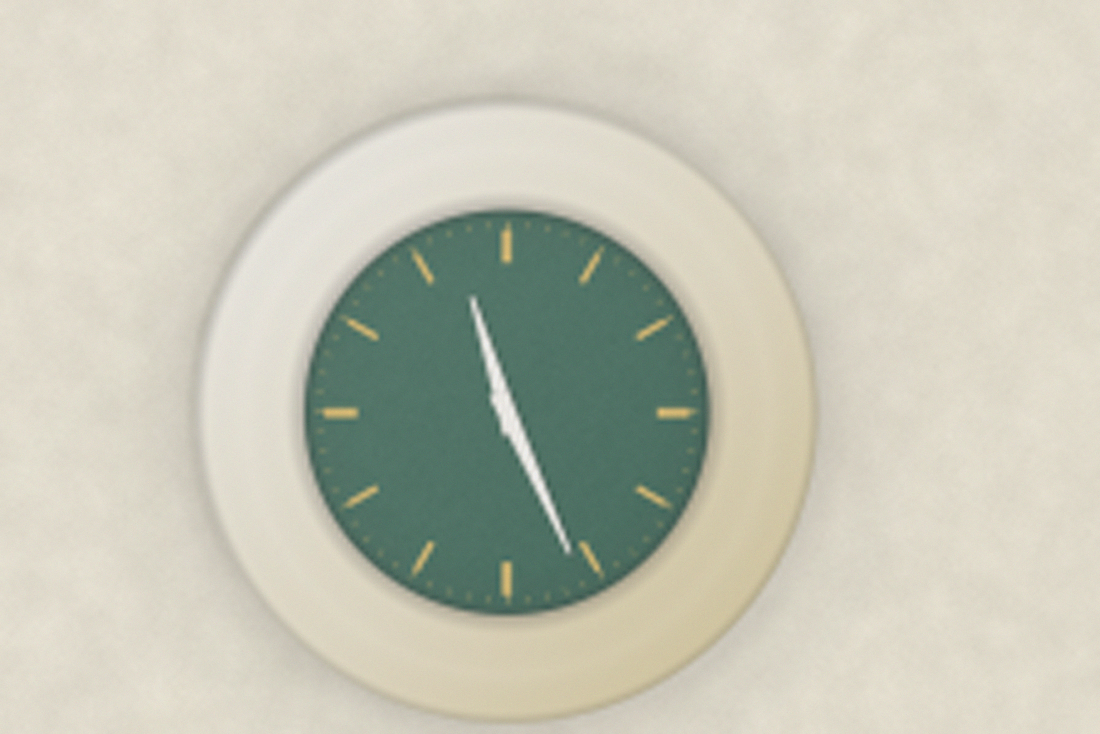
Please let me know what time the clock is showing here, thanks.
11:26
